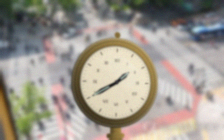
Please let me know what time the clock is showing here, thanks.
1:40
